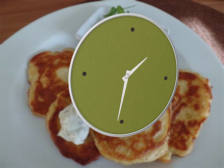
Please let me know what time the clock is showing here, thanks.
1:31
